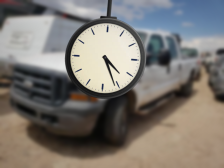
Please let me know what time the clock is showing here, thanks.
4:26
